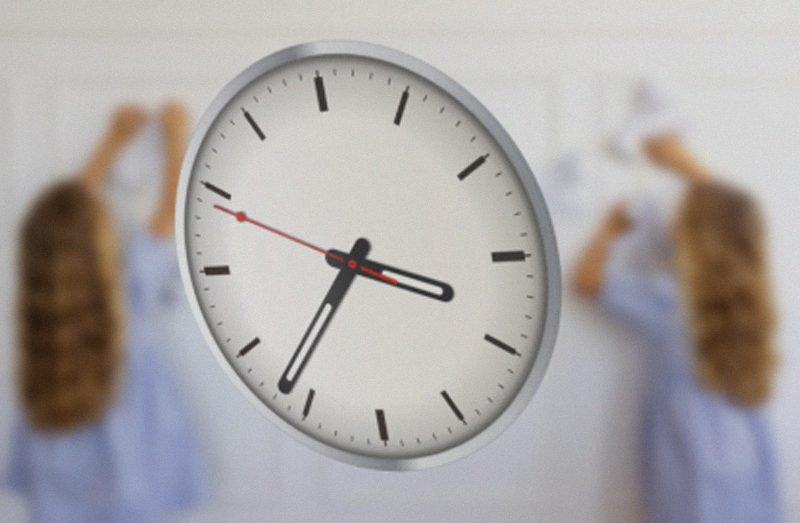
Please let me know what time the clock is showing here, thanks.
3:36:49
